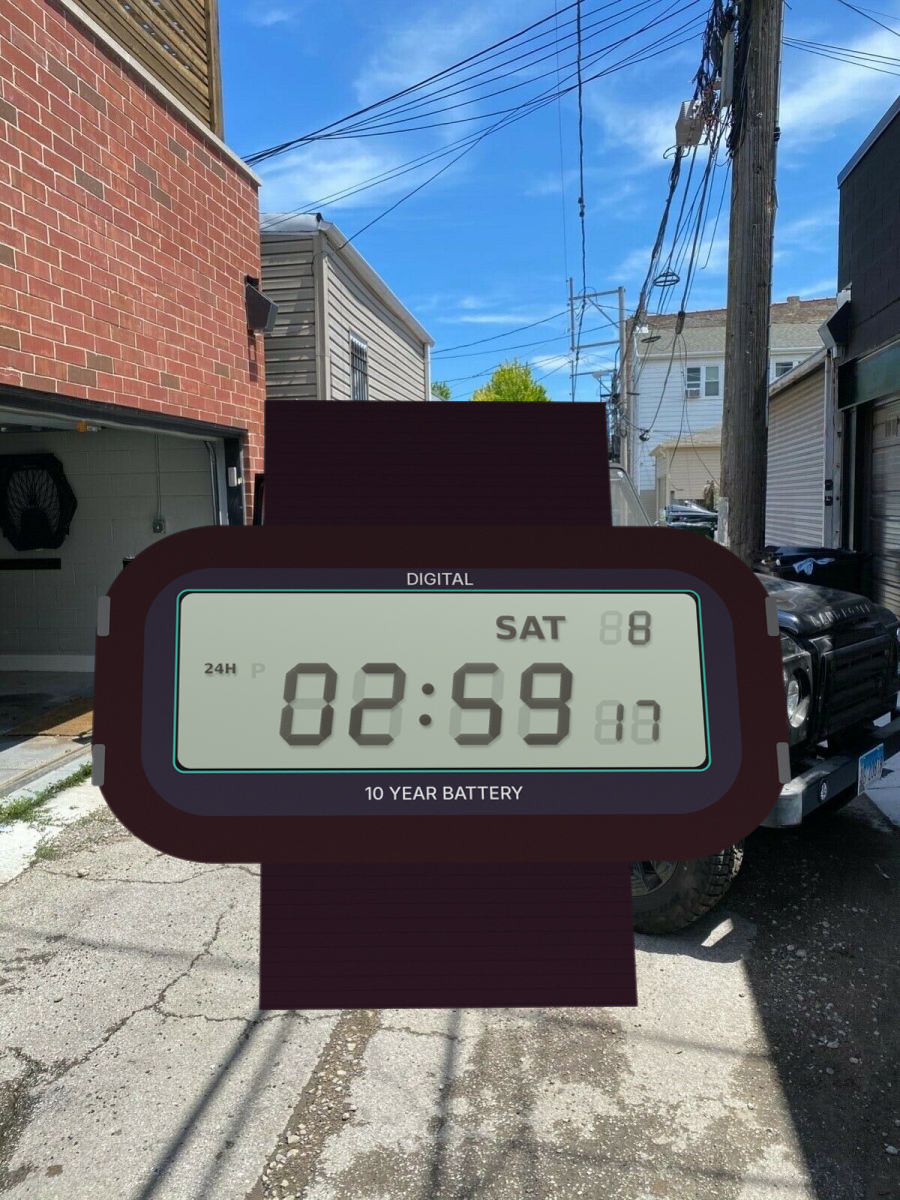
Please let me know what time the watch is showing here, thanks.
2:59:17
